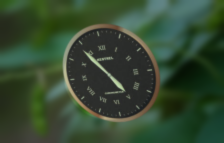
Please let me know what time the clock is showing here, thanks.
4:54
